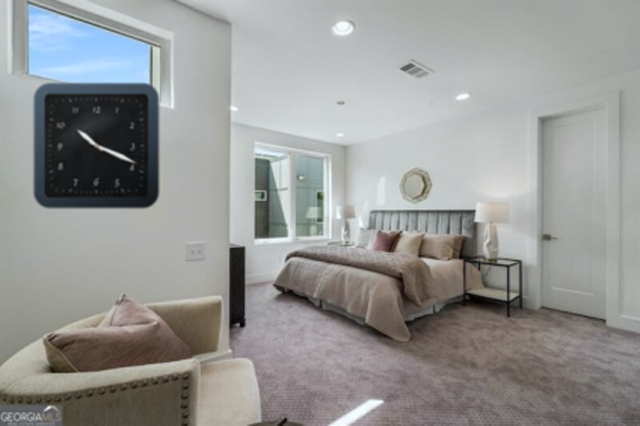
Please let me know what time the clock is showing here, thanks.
10:19
